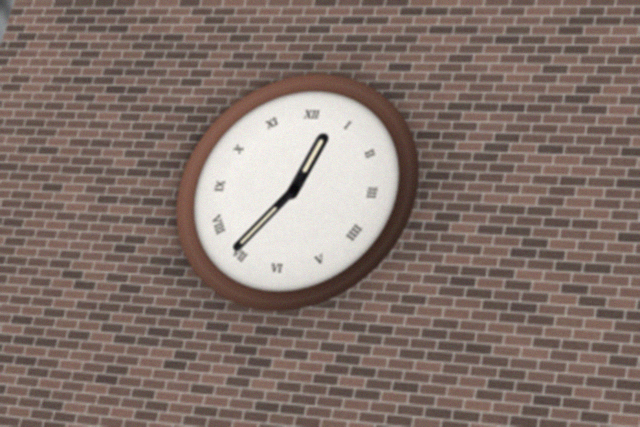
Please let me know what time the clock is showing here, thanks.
12:36
